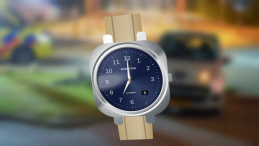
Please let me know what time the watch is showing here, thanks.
7:00
